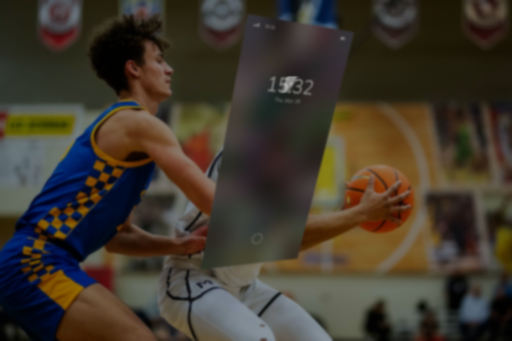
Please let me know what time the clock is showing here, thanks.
15:32
